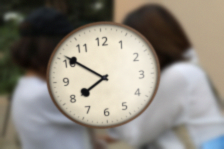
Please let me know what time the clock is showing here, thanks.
7:51
